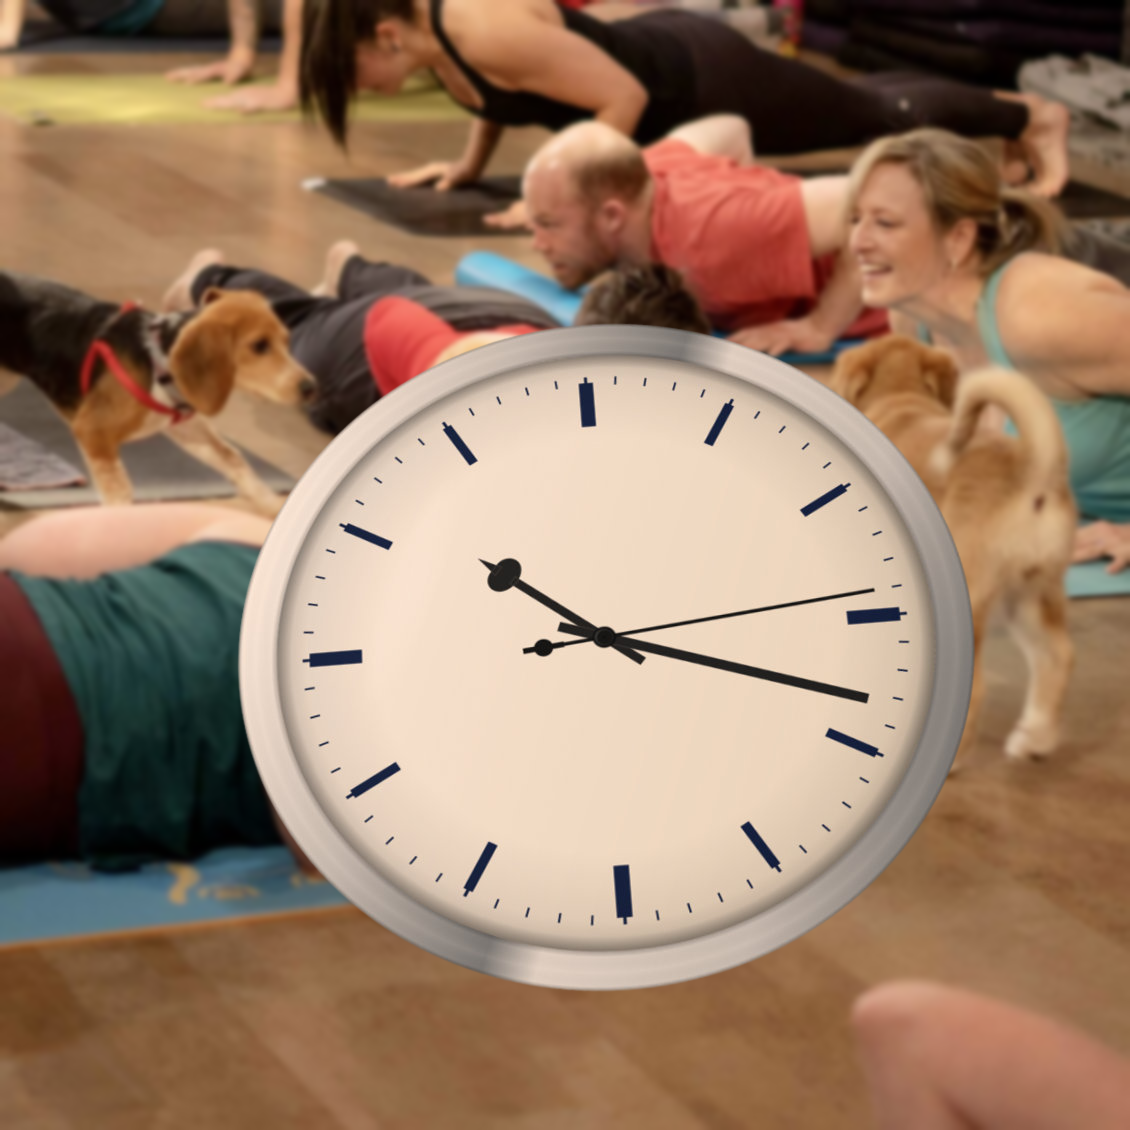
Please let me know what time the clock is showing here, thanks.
10:18:14
